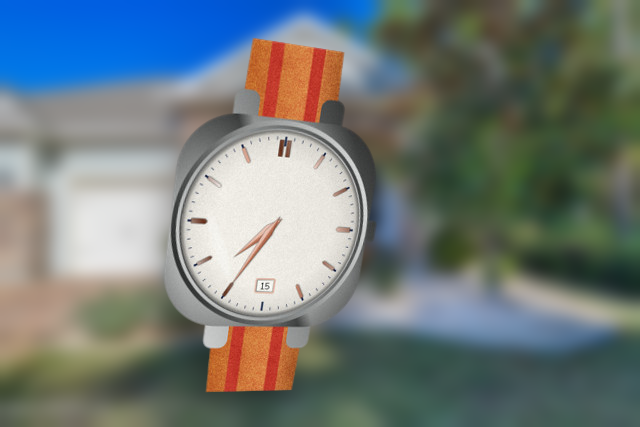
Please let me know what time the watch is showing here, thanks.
7:35
